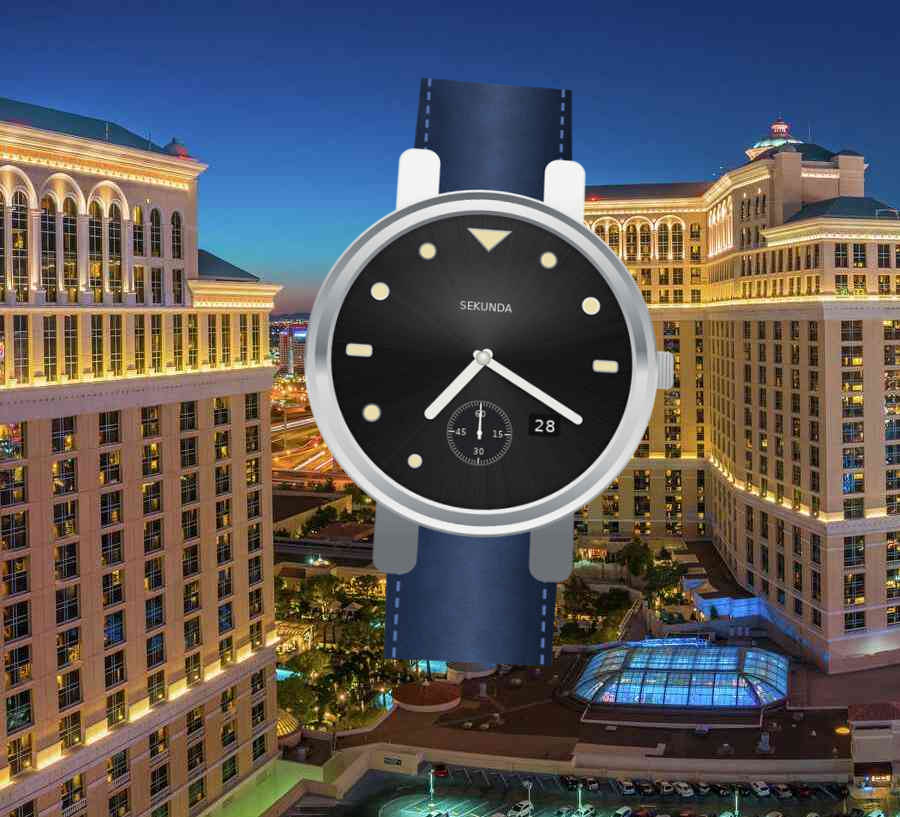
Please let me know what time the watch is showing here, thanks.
7:20
